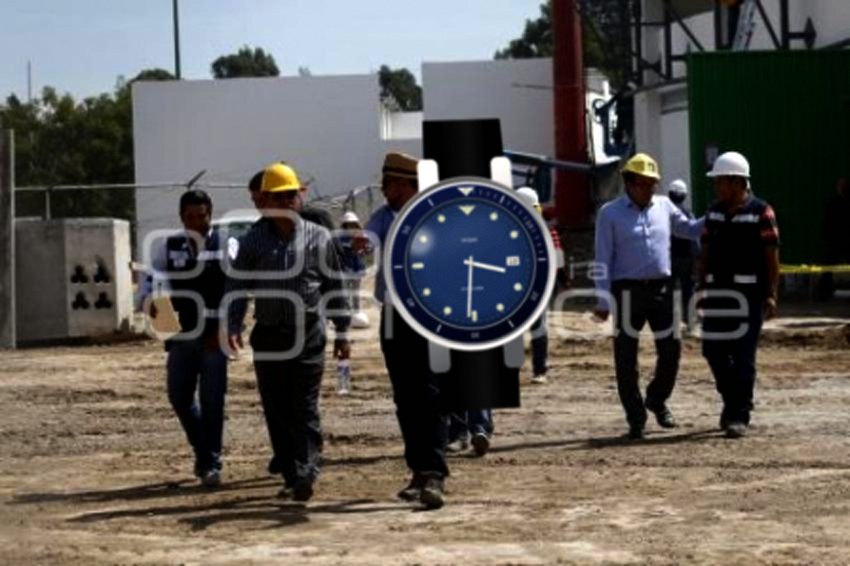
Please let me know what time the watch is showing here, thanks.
3:31
